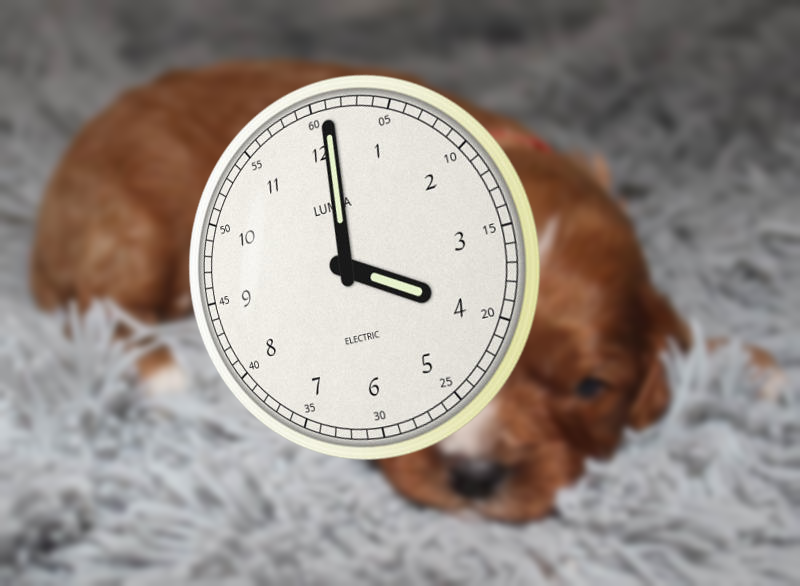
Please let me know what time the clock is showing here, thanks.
4:01
